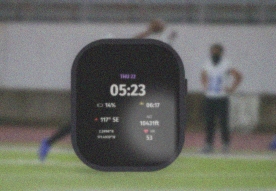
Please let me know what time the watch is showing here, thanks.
5:23
